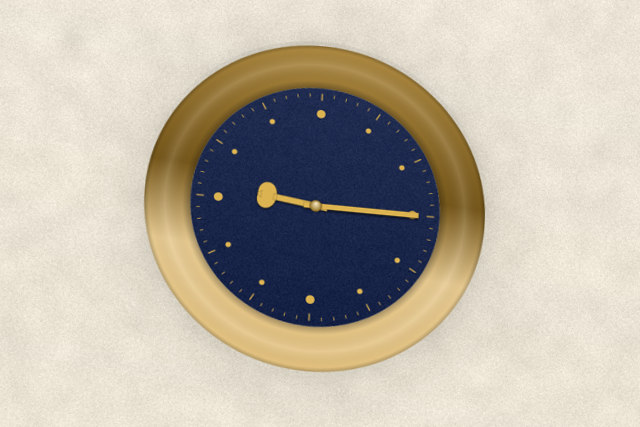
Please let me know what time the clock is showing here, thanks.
9:15
